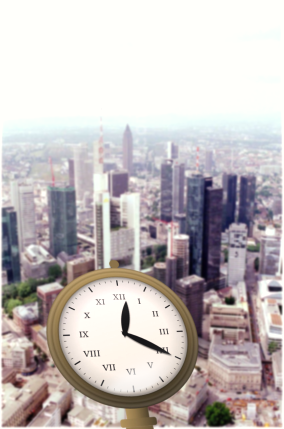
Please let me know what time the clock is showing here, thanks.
12:20
